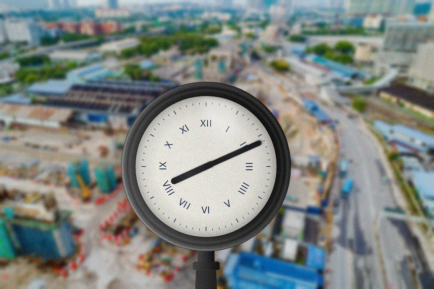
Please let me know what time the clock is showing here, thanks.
8:11
